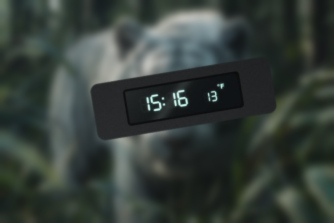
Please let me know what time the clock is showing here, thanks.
15:16
